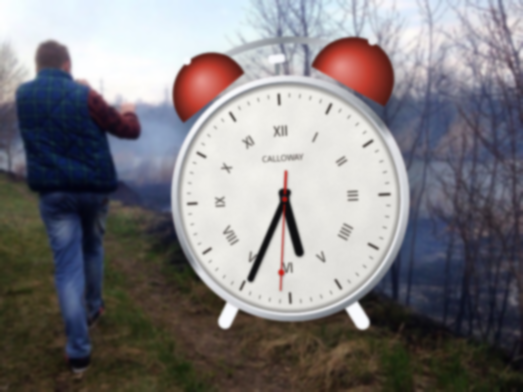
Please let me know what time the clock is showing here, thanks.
5:34:31
